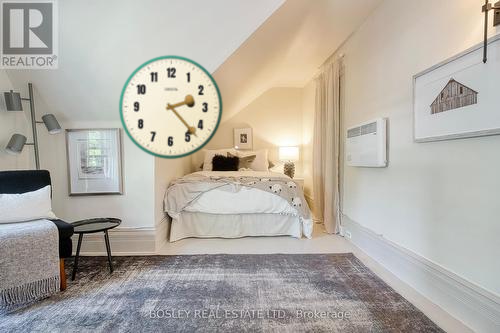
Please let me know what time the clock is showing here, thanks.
2:23
